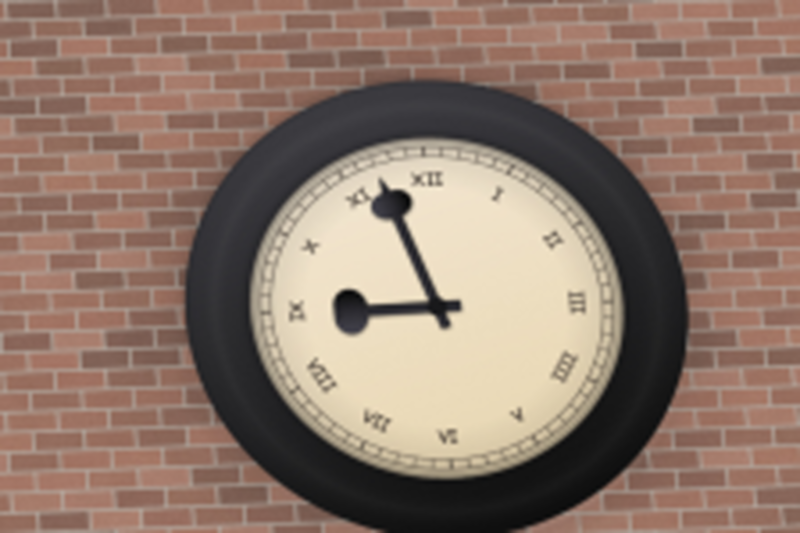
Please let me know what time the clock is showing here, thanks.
8:57
